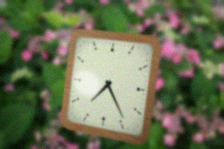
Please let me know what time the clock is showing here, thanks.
7:24
